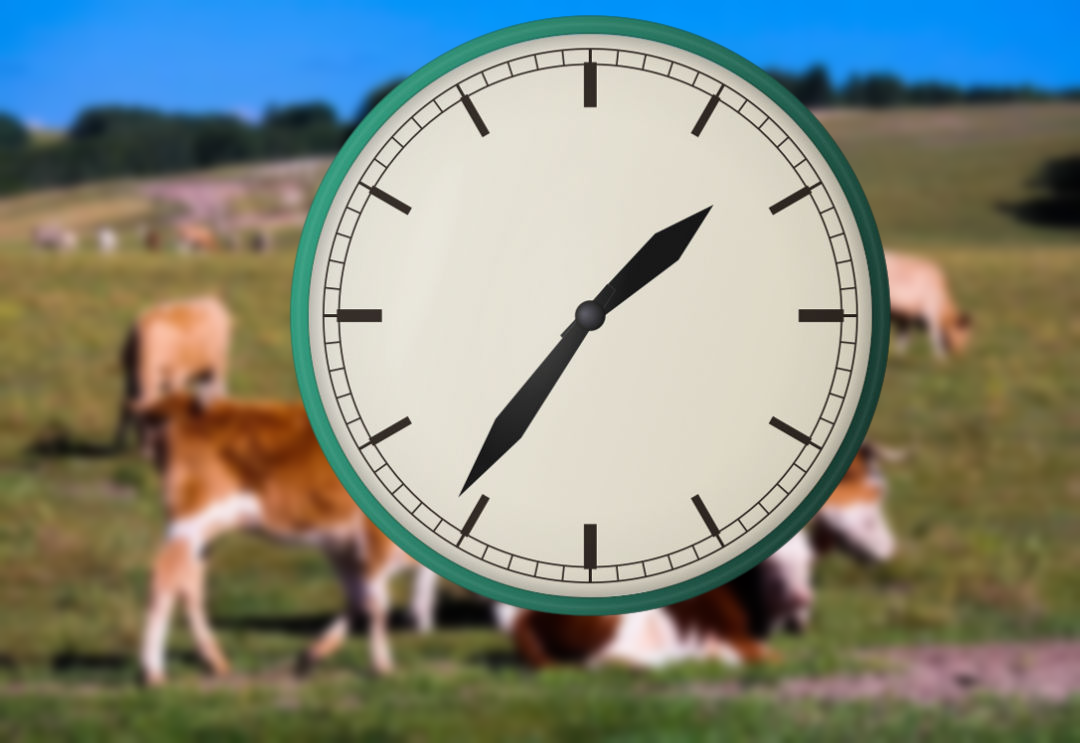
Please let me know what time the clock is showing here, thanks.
1:36
